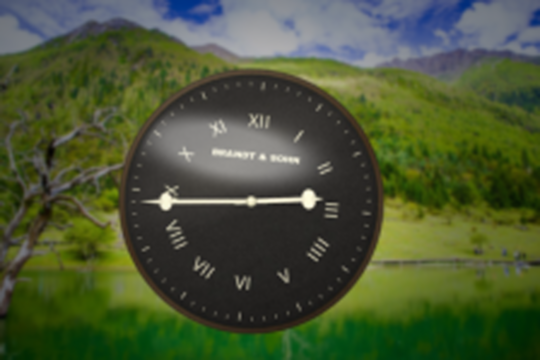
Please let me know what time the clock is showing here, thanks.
2:44
